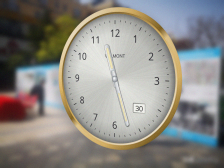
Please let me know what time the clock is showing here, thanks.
11:27
